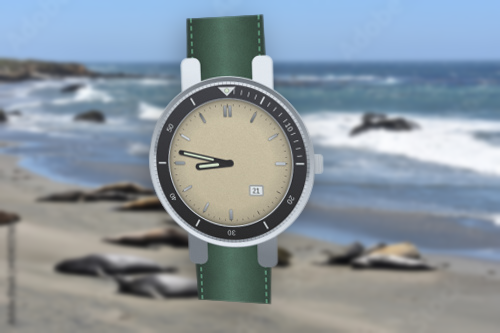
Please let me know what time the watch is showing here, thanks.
8:47
